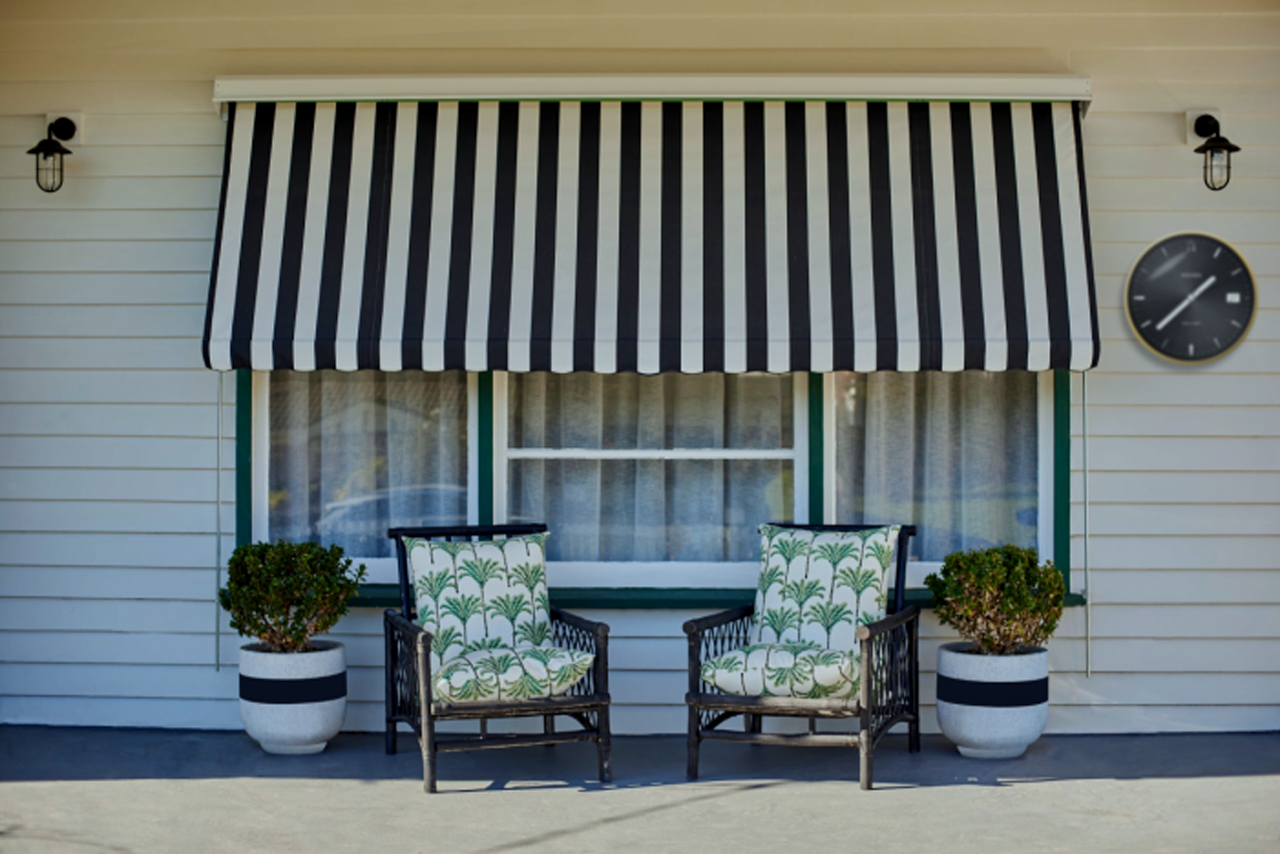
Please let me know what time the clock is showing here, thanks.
1:38
